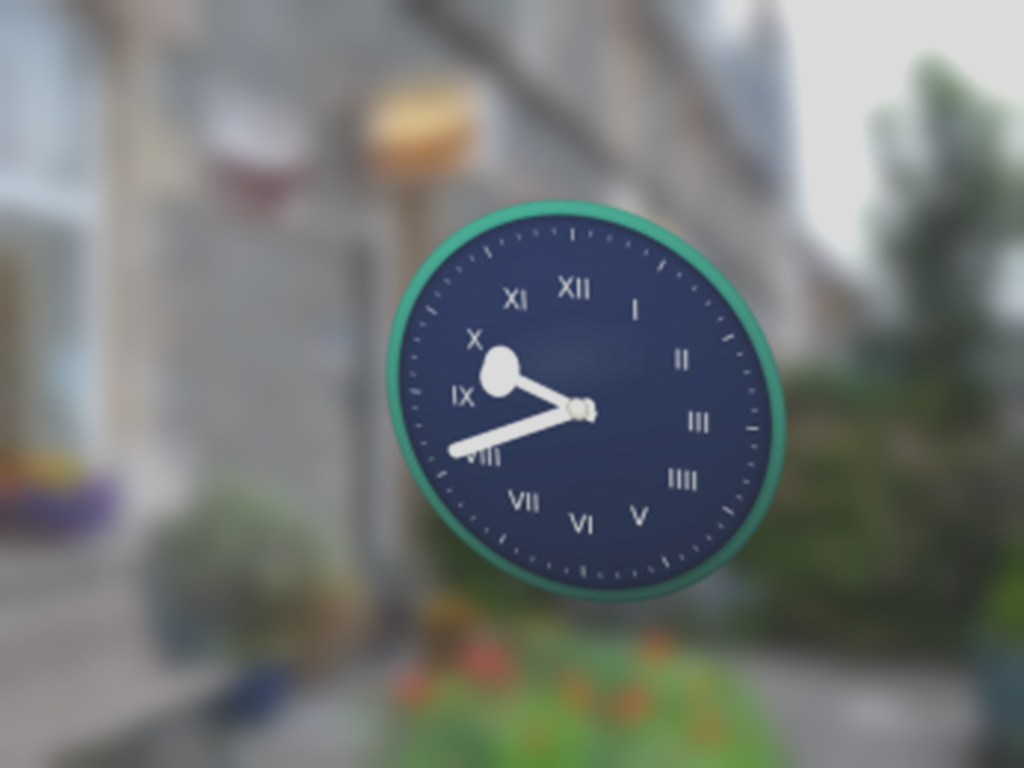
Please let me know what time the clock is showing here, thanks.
9:41
